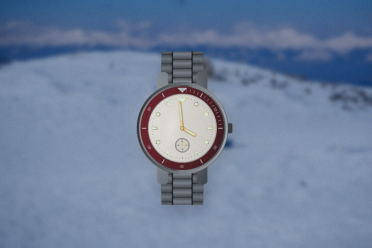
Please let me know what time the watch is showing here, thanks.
3:59
